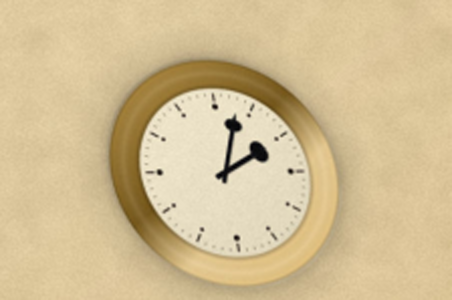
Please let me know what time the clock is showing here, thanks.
2:03
